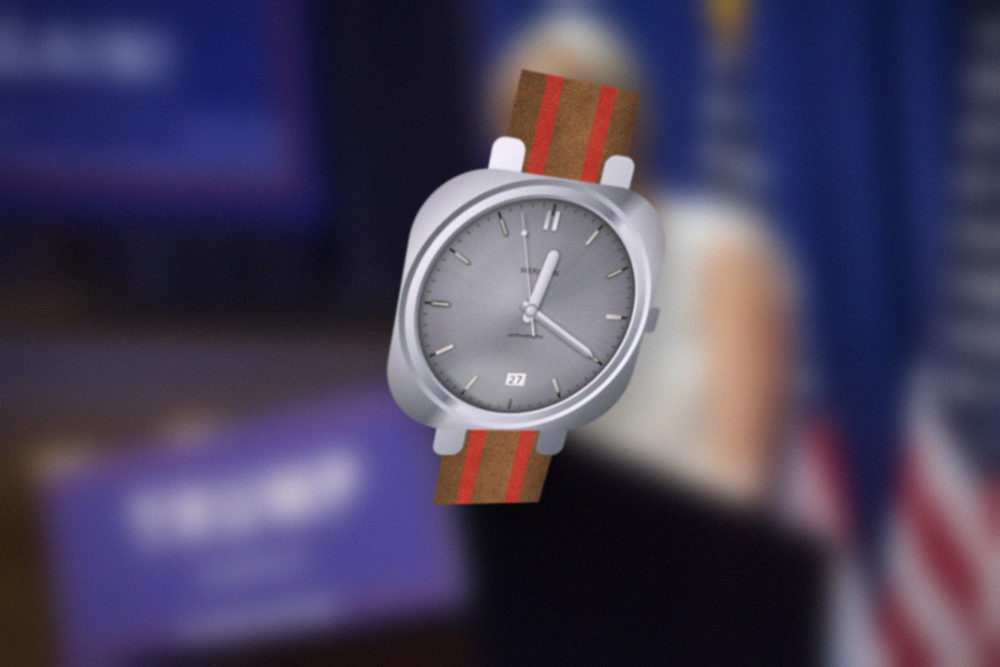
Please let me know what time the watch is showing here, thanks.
12:19:57
